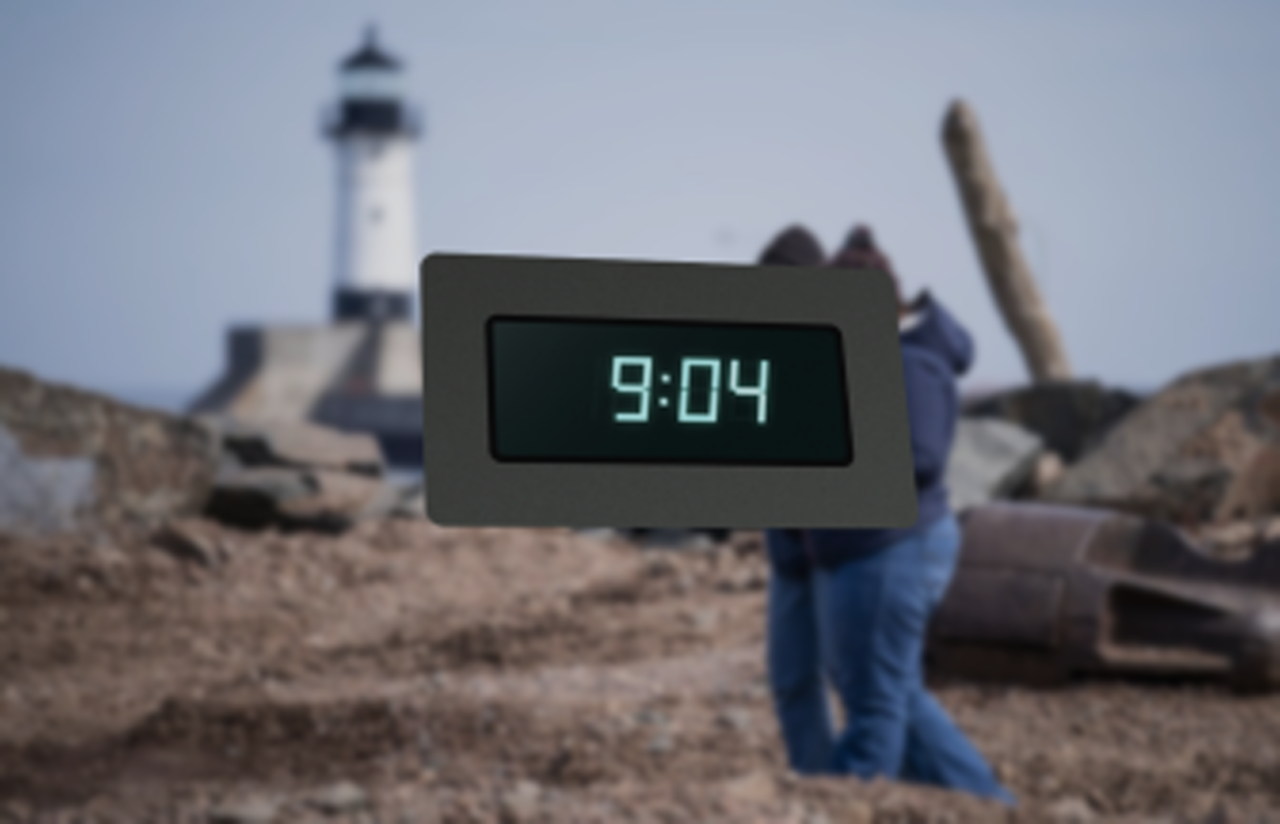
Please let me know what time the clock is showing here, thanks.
9:04
